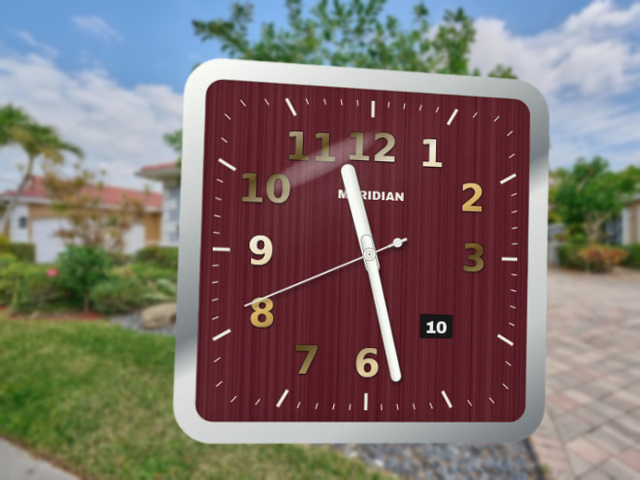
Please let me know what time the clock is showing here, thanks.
11:27:41
